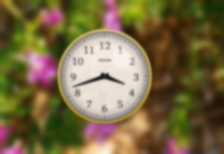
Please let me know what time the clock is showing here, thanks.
3:42
